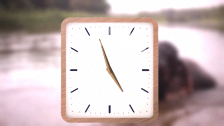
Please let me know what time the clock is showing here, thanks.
4:57
